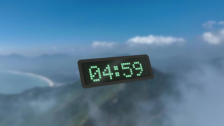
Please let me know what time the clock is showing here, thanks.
4:59
